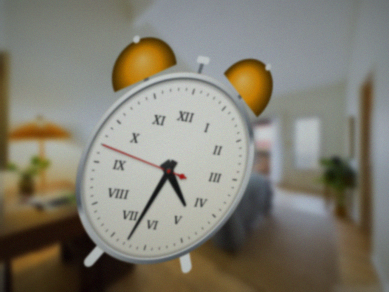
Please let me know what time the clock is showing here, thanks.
4:32:47
